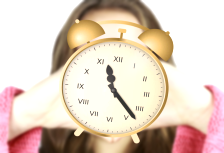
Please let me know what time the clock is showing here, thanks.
11:23
